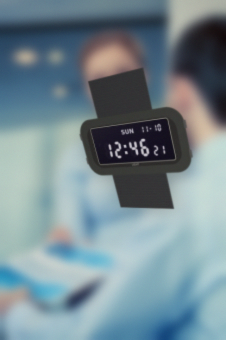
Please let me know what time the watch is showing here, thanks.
12:46:21
